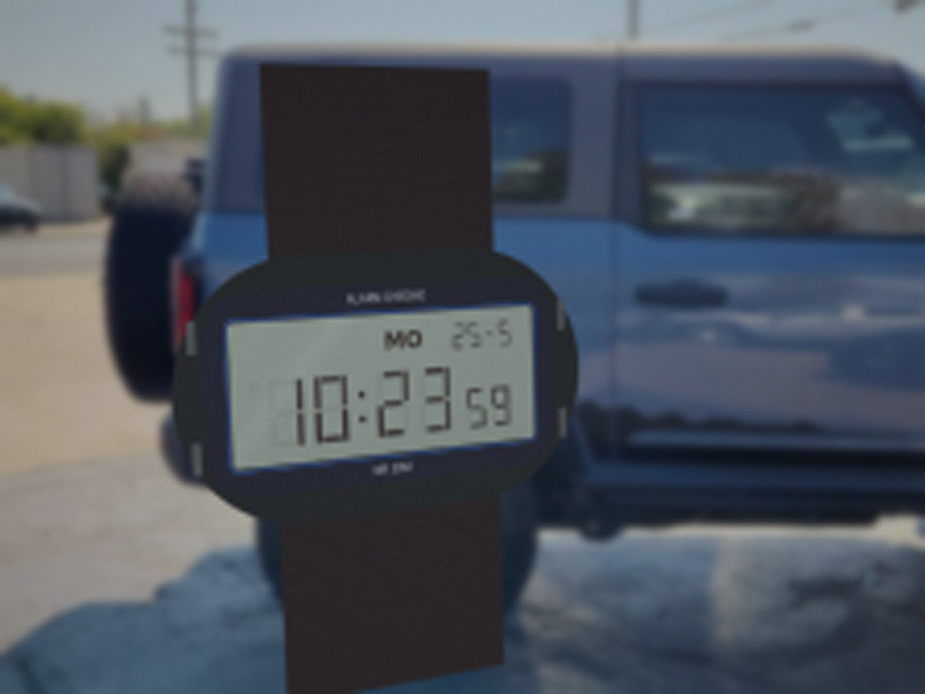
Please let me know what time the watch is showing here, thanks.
10:23:59
